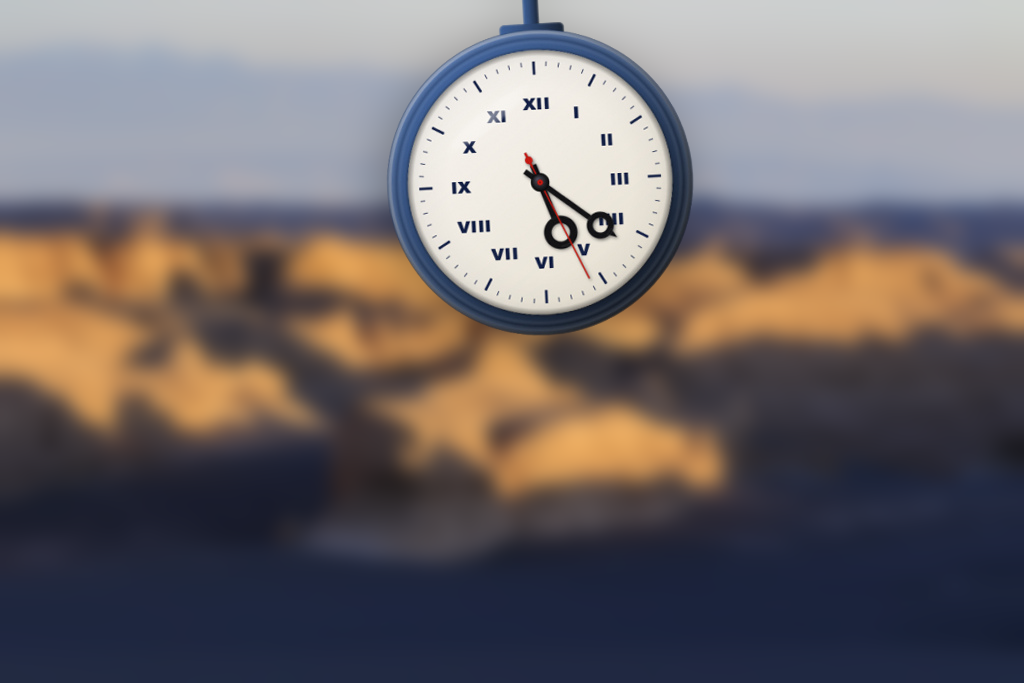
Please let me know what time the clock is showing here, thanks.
5:21:26
